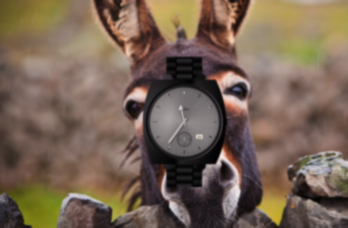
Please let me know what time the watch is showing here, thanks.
11:36
